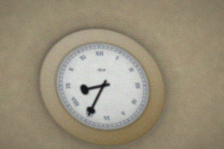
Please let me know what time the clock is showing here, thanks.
8:35
